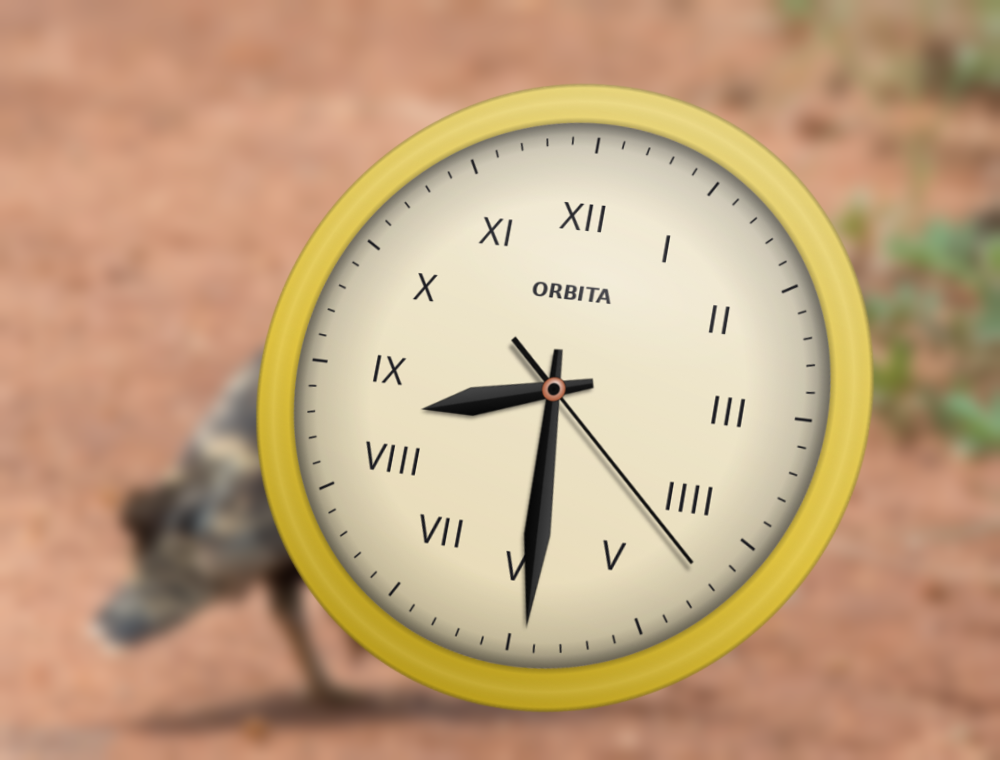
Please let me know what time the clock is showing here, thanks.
8:29:22
